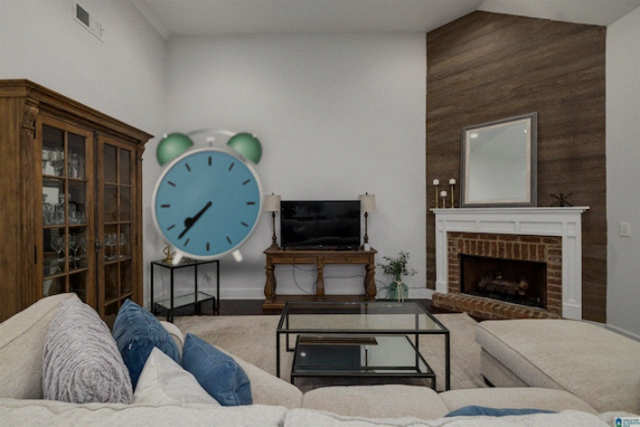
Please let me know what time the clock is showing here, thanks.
7:37
